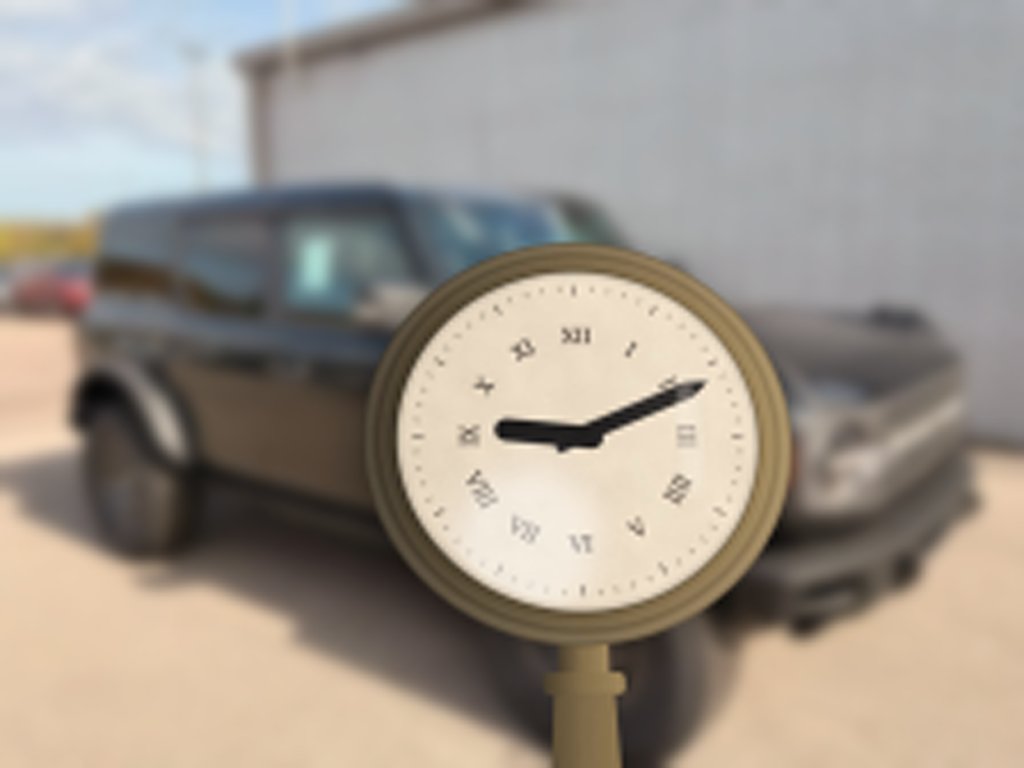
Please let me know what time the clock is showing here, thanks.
9:11
